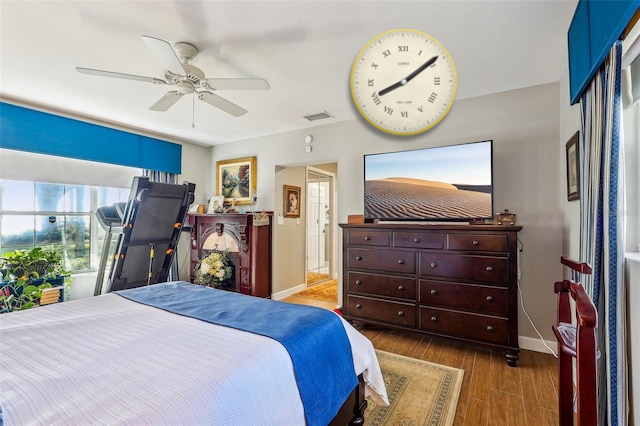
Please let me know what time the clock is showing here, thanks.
8:09
